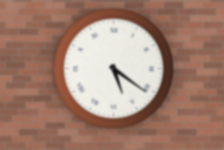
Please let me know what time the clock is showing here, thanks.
5:21
